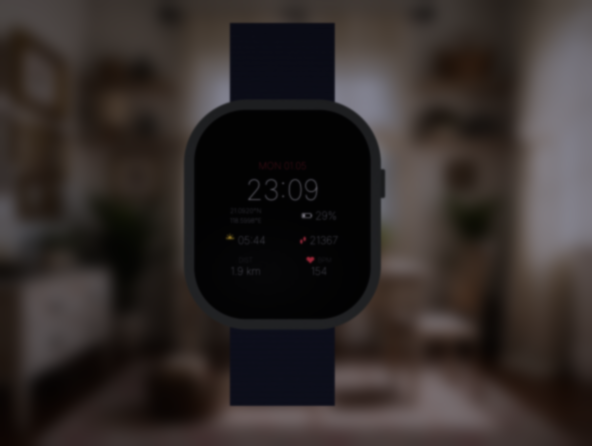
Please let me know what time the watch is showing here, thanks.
23:09
